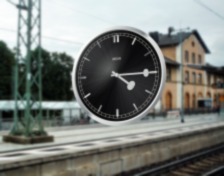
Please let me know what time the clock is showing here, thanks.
4:15
